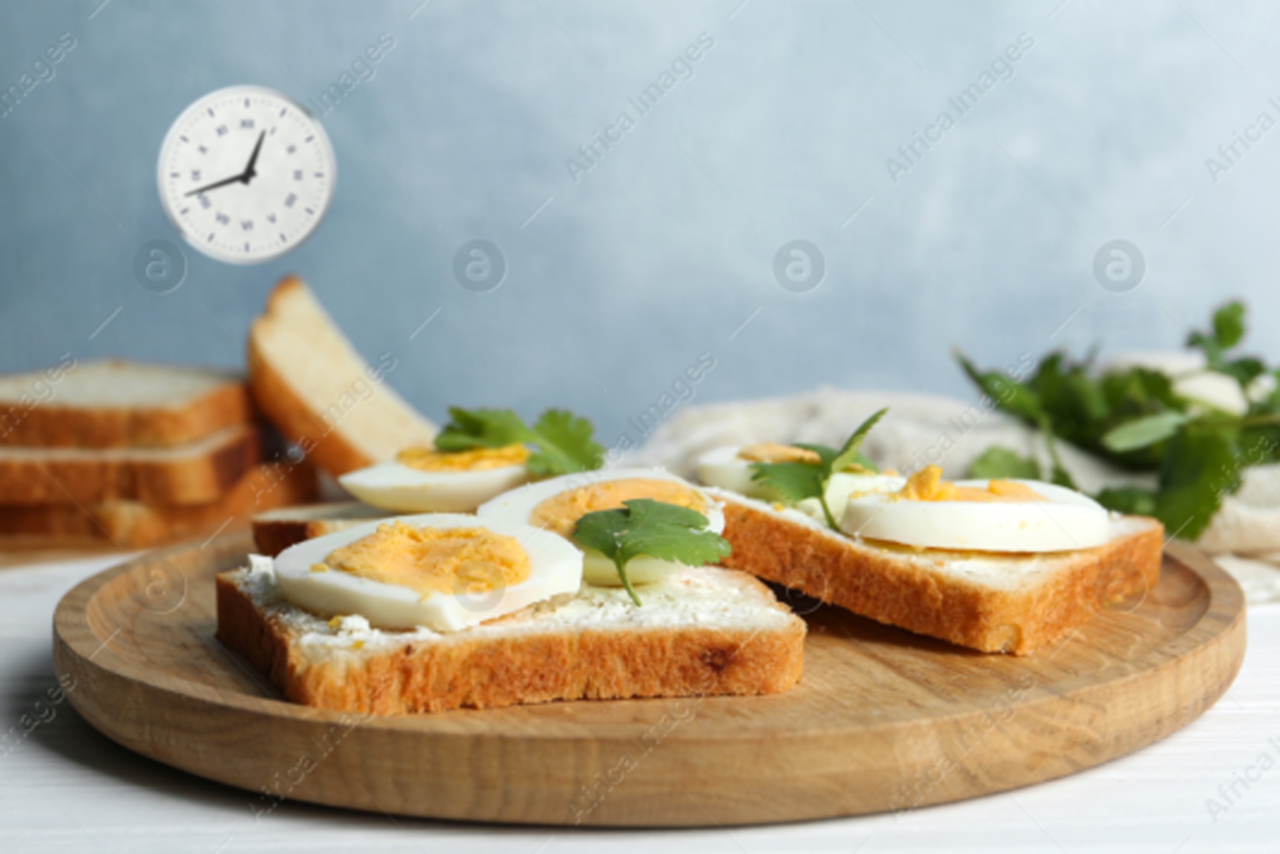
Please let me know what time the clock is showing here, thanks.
12:42
